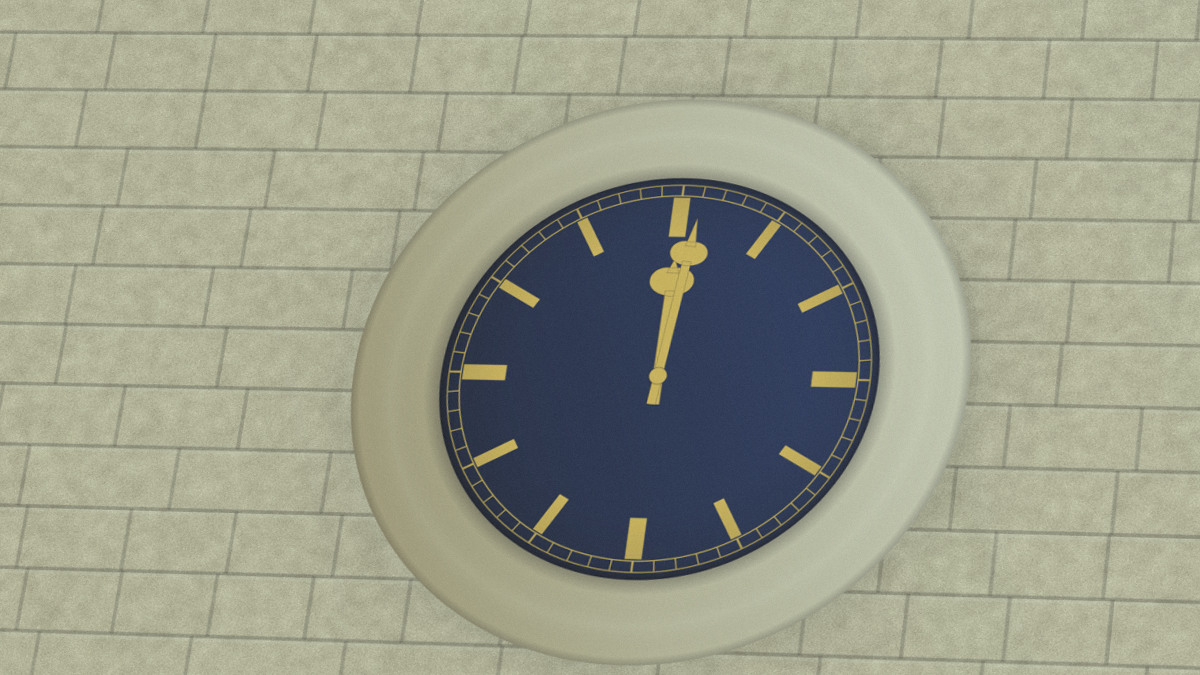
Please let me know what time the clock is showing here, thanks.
12:01
